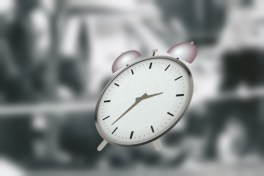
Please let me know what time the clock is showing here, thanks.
2:37
